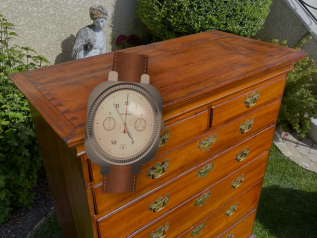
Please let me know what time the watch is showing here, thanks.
4:54
